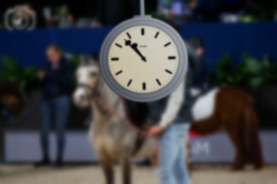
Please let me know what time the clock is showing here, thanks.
10:53
